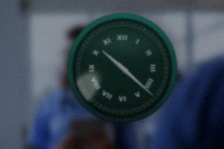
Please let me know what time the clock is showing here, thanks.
10:22
